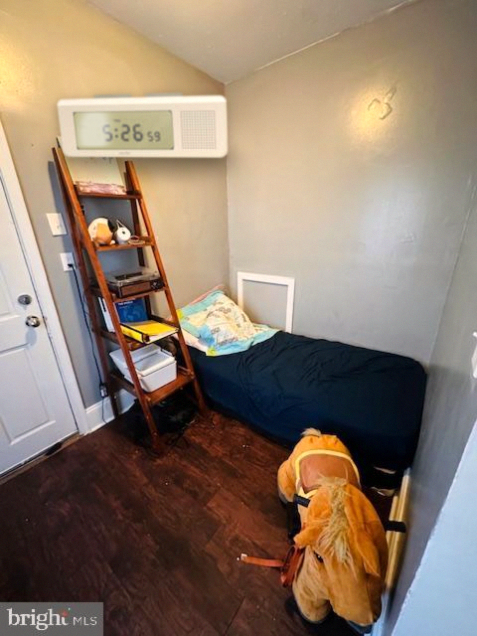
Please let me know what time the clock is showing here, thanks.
5:26
